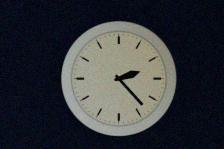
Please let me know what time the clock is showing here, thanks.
2:23
